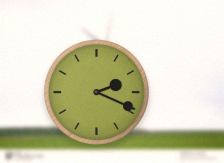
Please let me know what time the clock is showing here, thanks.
2:19
